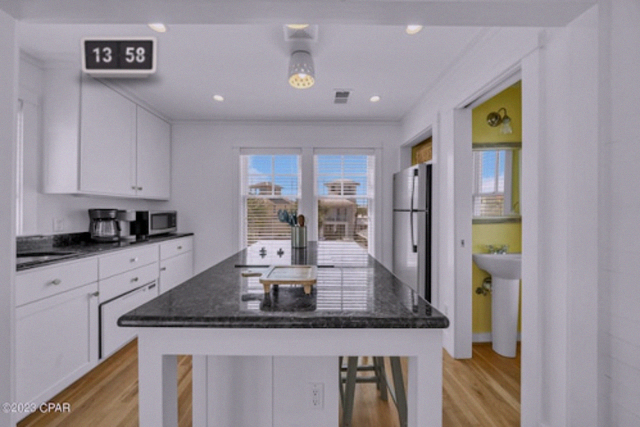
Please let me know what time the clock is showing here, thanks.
13:58
